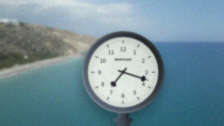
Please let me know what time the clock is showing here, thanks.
7:18
